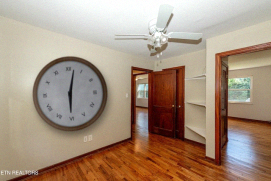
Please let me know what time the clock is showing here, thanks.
6:02
